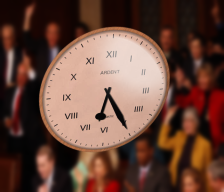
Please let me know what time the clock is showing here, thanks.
6:25
